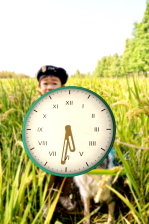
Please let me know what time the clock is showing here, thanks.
5:31
